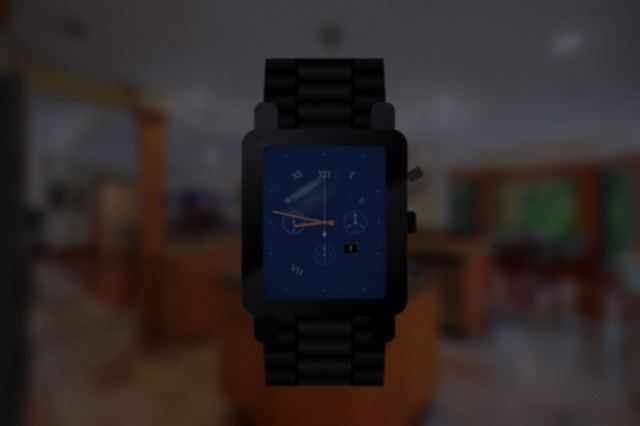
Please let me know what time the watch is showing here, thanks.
8:47
